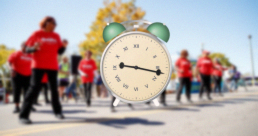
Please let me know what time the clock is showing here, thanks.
9:17
